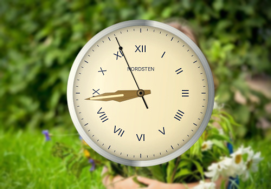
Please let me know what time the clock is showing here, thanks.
8:43:56
